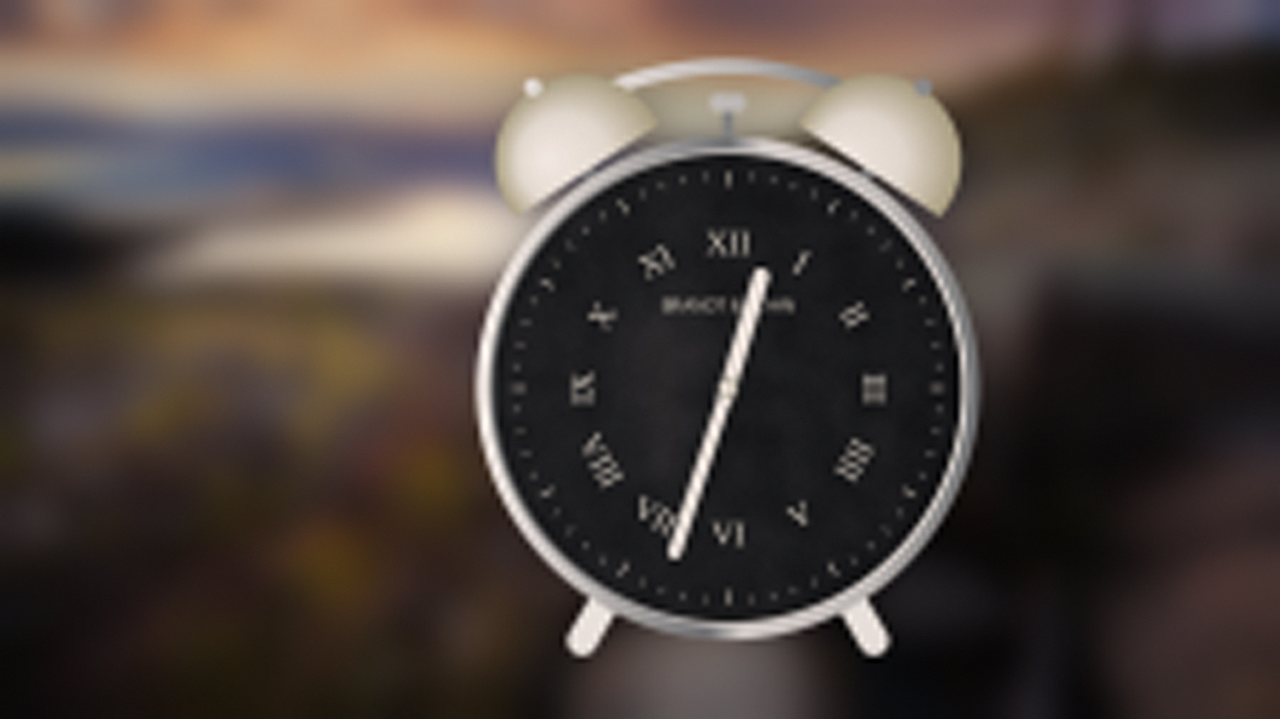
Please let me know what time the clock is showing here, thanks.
12:33
